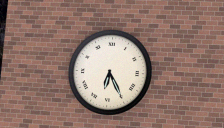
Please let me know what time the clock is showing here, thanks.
6:25
